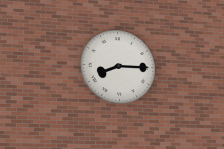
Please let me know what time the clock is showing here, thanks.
8:15
